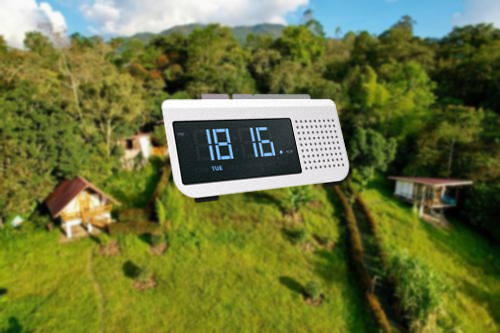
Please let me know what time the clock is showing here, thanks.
18:16
